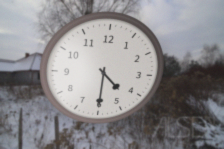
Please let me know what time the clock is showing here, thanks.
4:30
